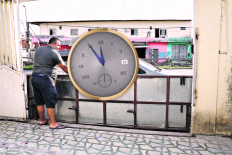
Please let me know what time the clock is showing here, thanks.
11:55
